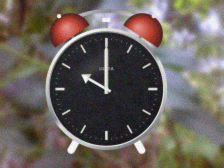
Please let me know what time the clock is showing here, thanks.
10:00
